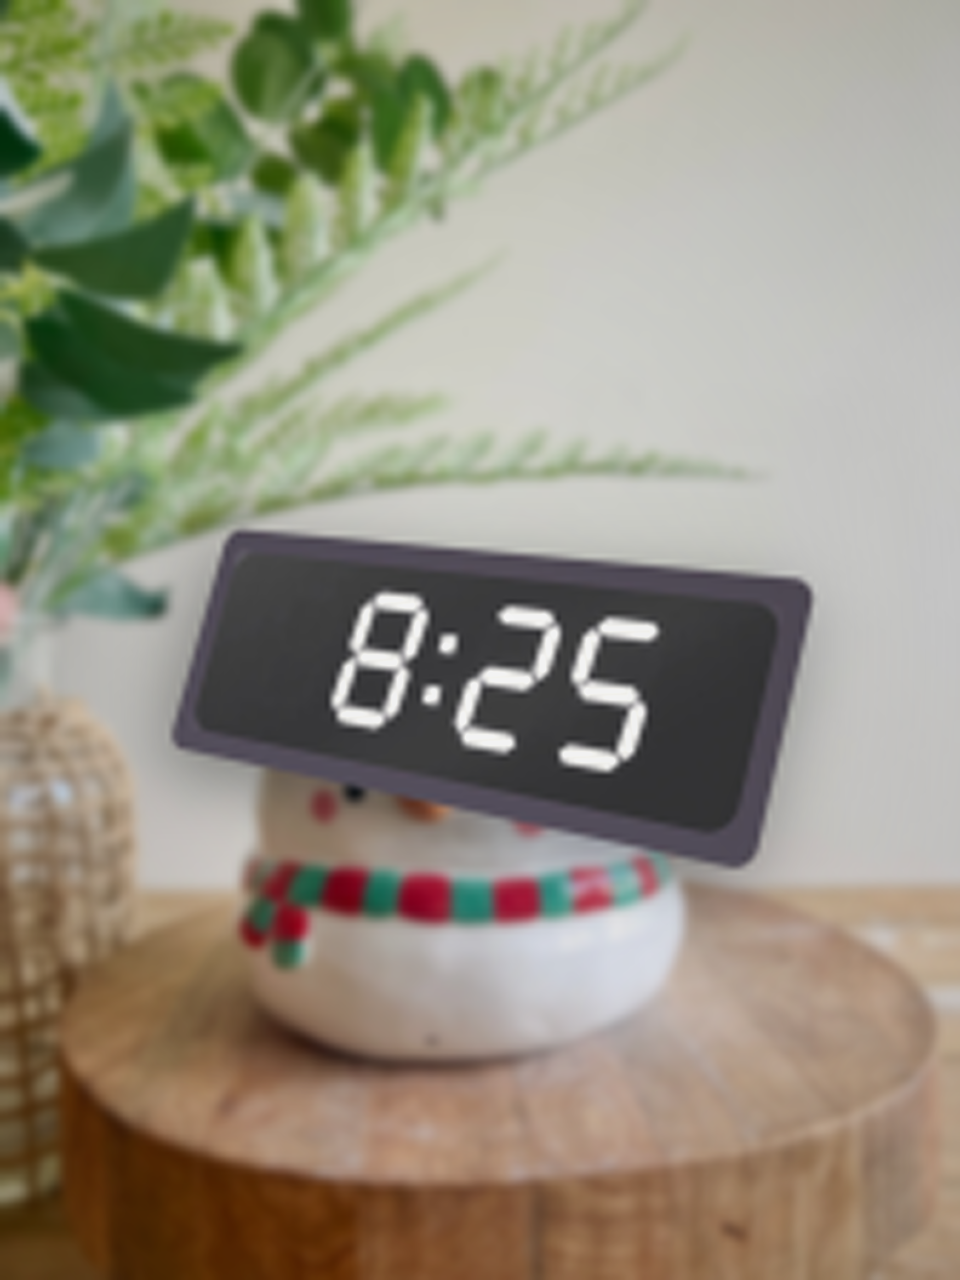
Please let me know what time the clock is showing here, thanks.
8:25
